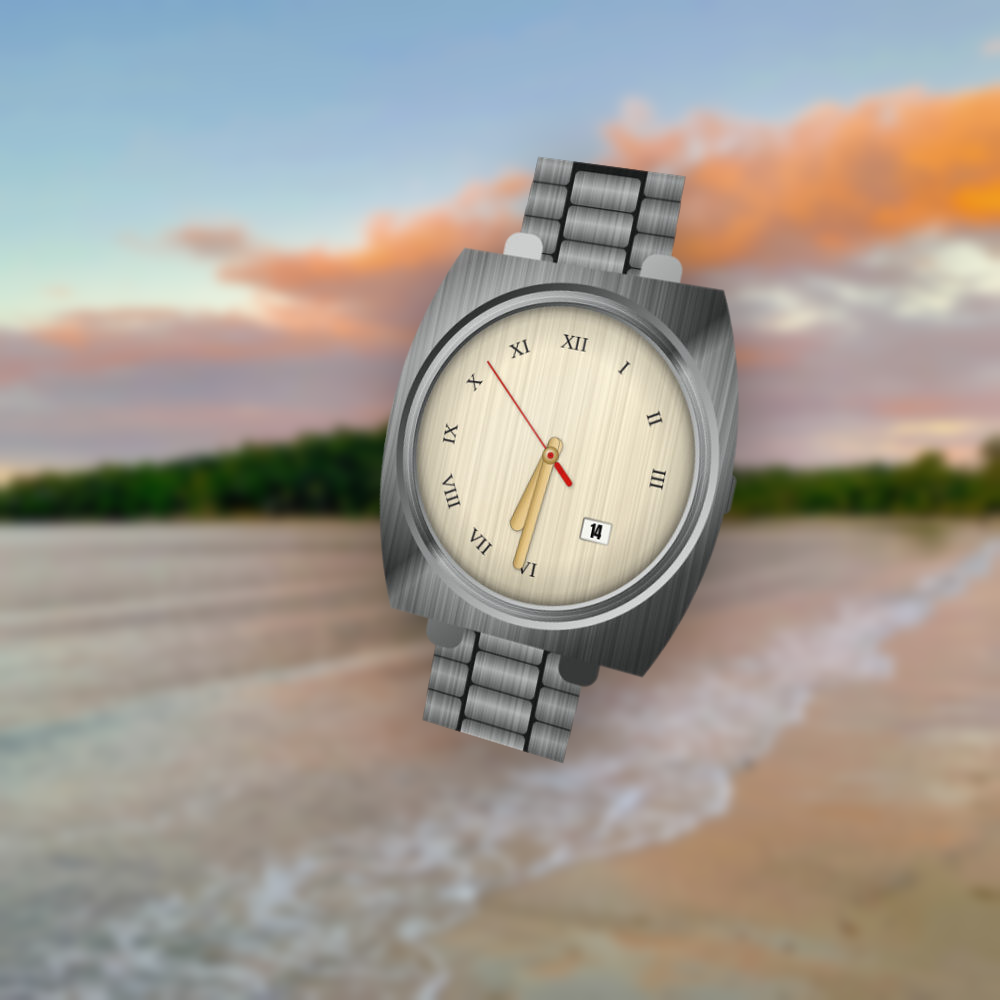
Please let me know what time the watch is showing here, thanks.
6:30:52
